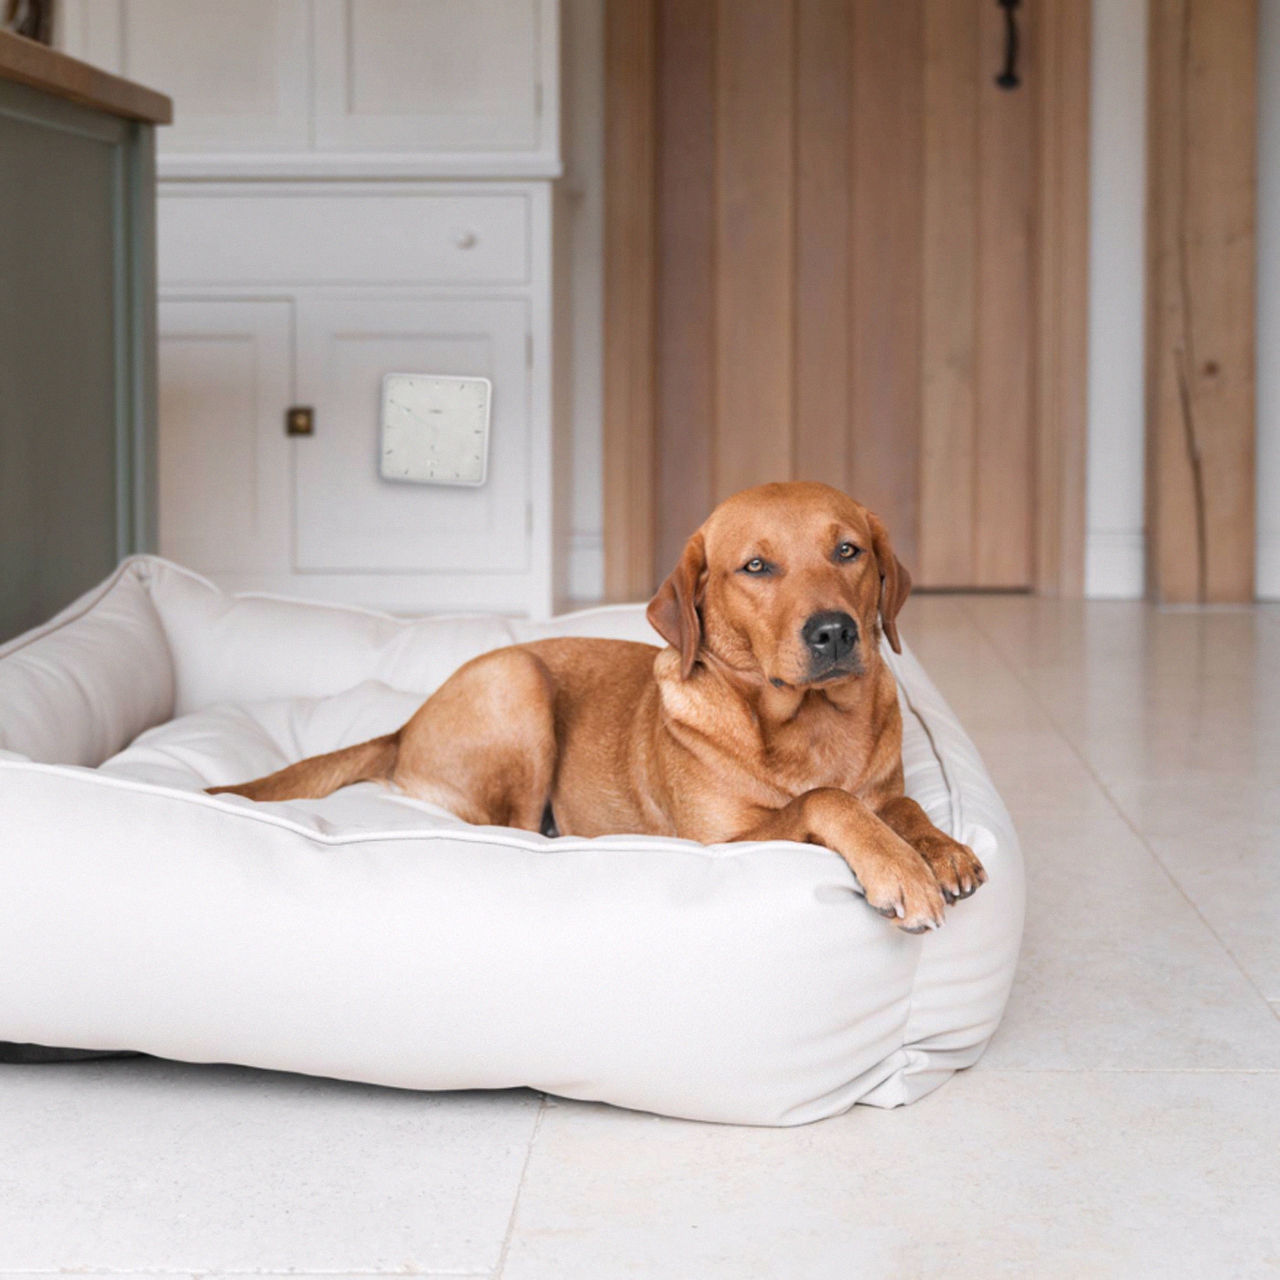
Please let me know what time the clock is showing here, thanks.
5:50
